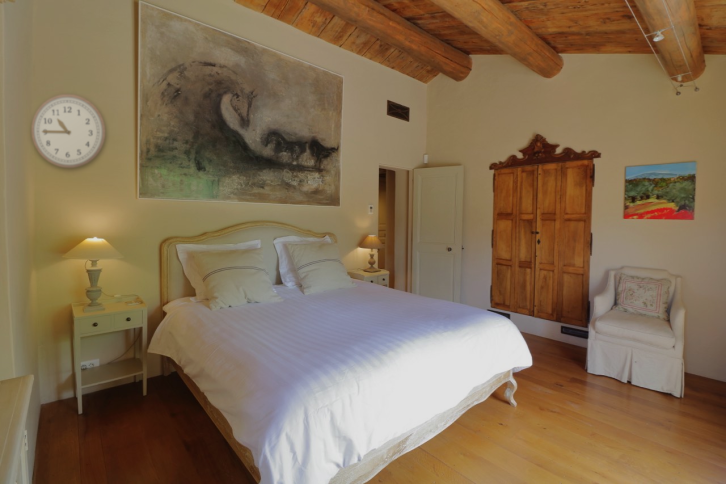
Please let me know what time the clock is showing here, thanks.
10:45
